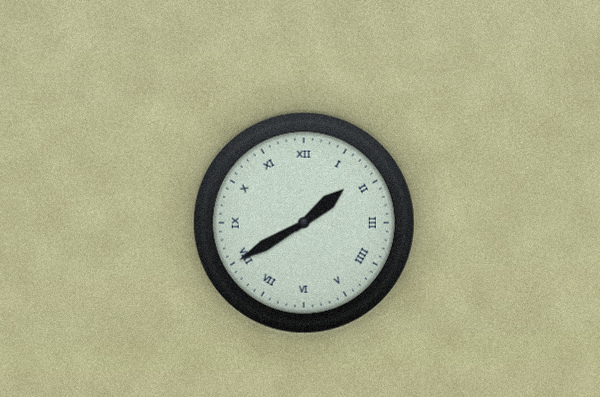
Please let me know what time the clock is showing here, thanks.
1:40
